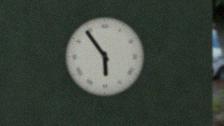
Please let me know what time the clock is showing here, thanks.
5:54
